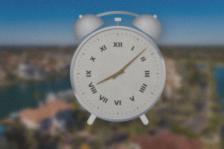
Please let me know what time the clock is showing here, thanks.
8:08
